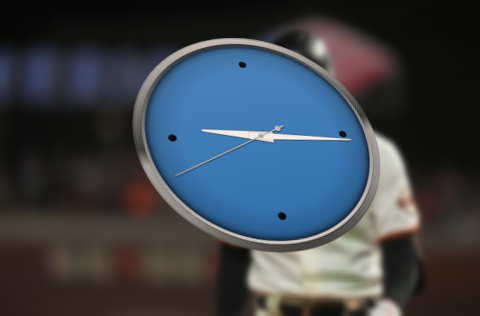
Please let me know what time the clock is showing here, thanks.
9:15:41
